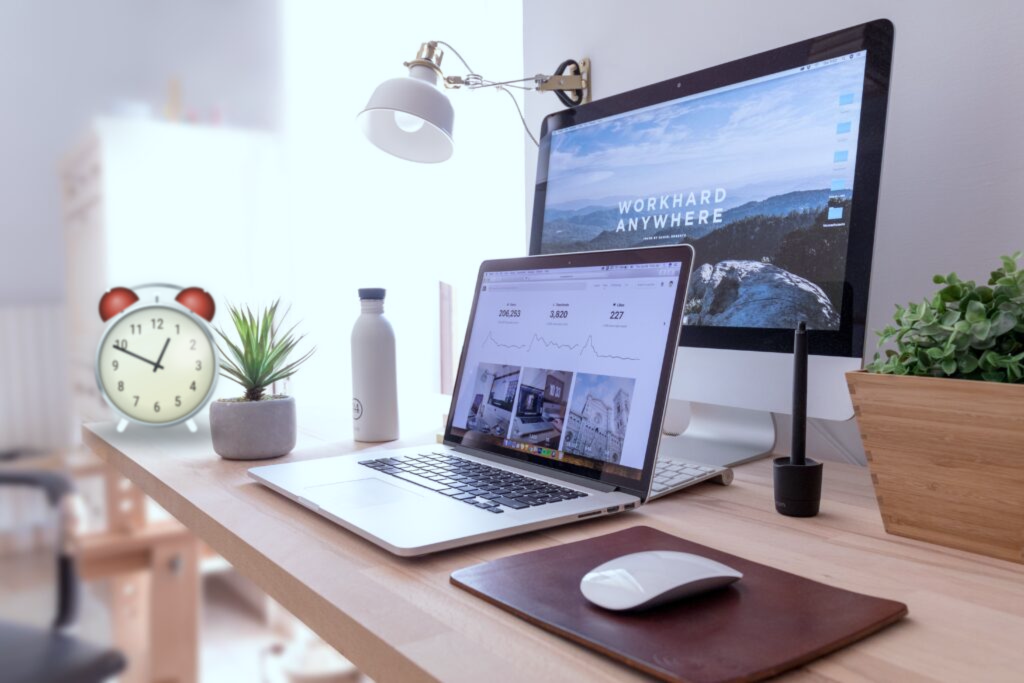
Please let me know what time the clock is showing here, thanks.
12:49
